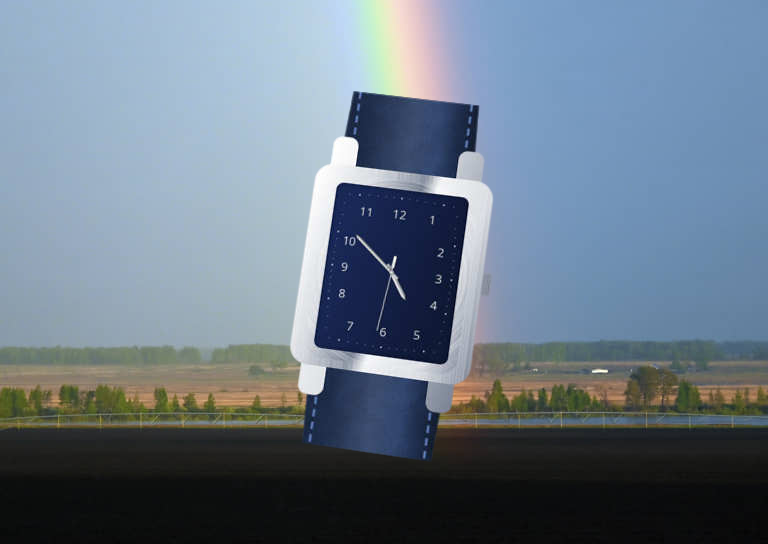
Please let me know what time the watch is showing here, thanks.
4:51:31
